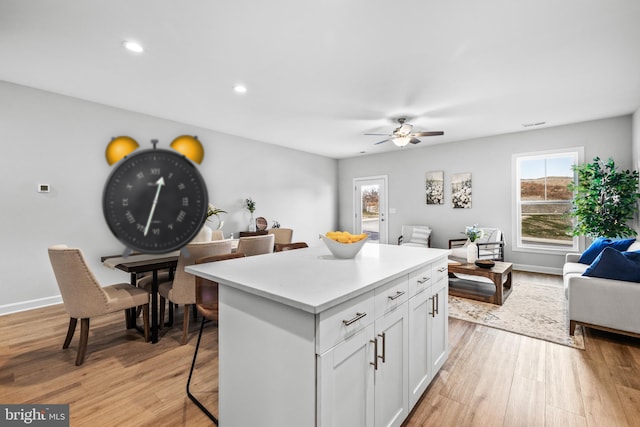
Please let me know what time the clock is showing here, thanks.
12:33
